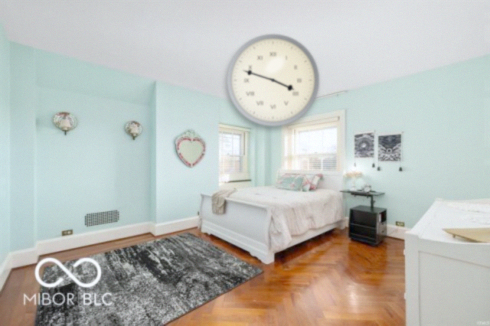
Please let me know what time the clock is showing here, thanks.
3:48
